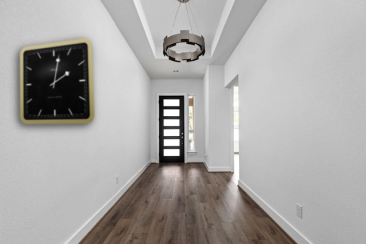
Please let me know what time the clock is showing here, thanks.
2:02
